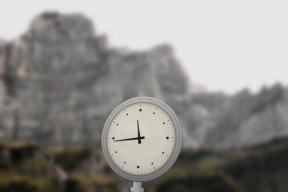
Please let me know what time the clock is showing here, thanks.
11:44
